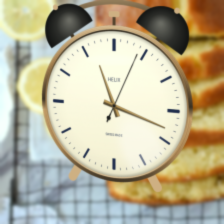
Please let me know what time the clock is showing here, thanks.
11:18:04
